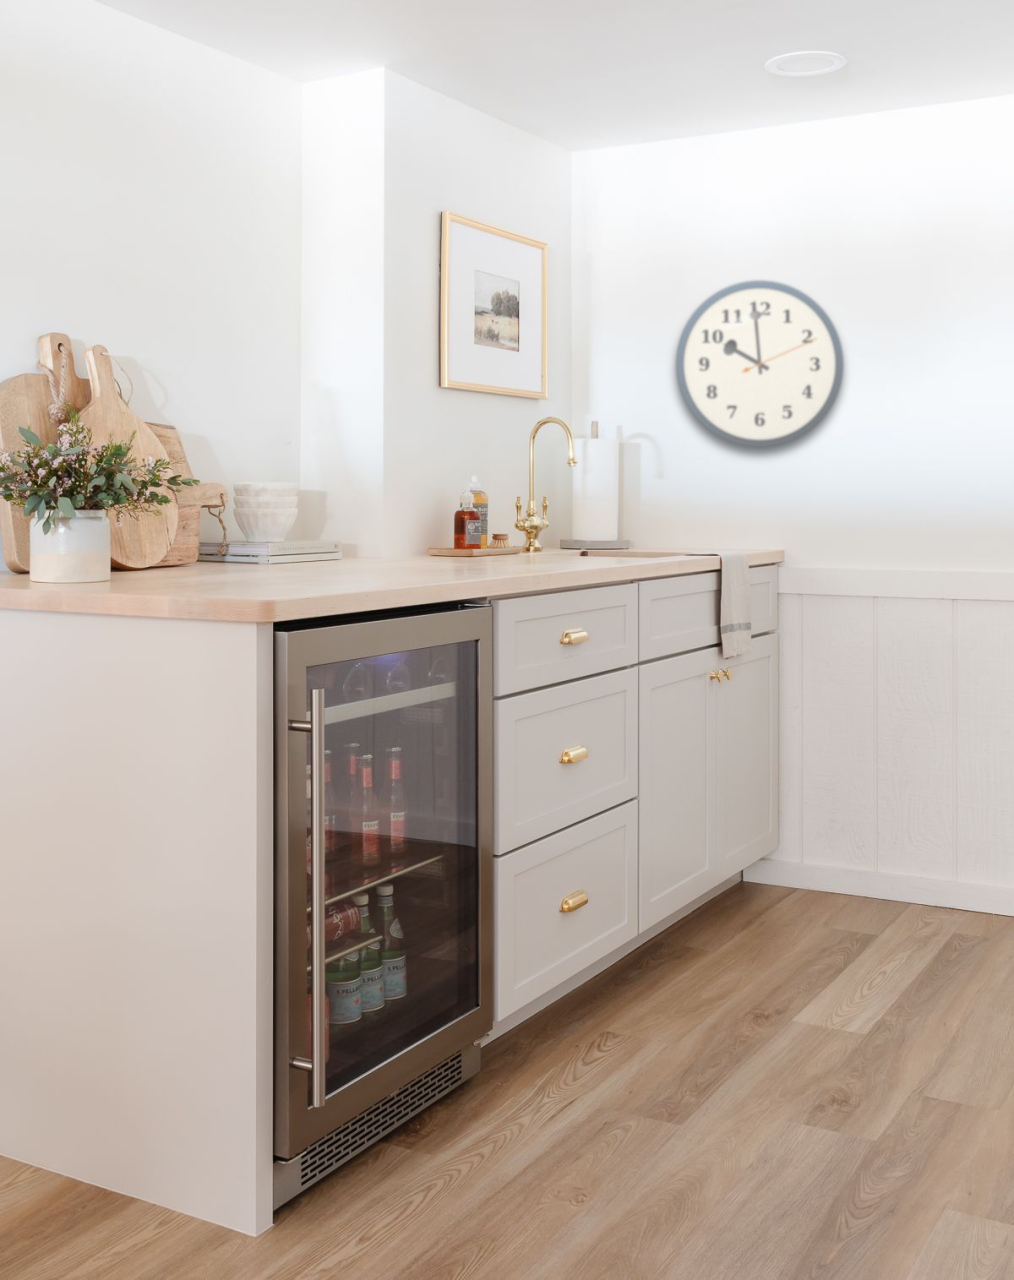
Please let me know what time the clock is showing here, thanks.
9:59:11
